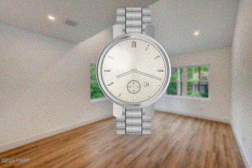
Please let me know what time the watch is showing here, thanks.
8:18
